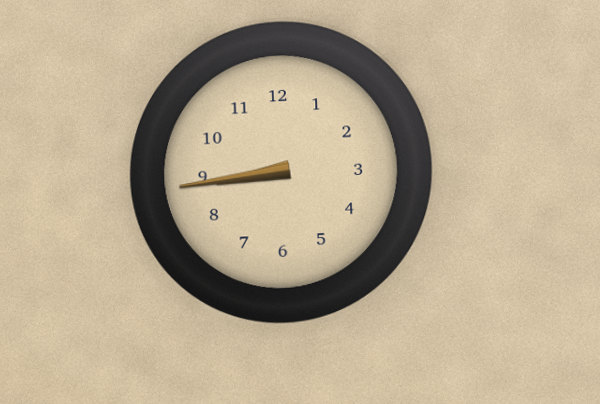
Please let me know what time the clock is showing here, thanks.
8:44
